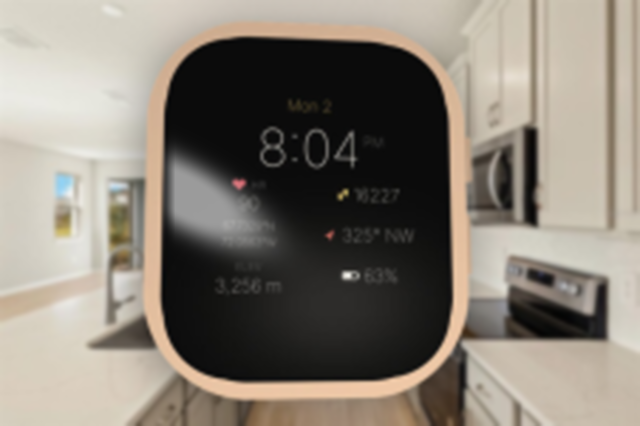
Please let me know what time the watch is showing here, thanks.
8:04
